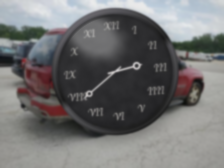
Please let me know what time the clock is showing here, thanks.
2:39
